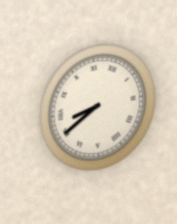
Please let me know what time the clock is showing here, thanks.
7:35
